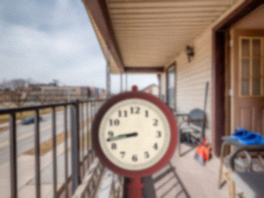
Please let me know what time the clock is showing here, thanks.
8:43
